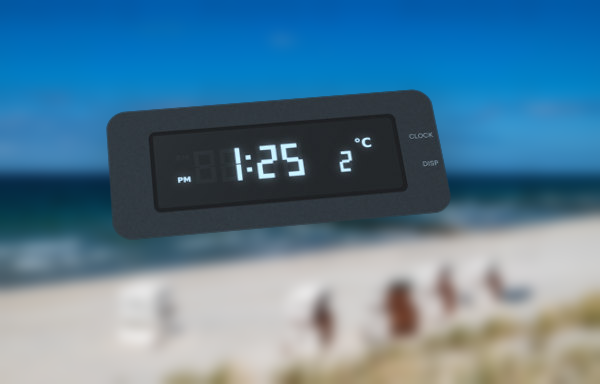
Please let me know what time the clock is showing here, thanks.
1:25
